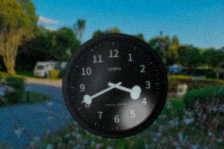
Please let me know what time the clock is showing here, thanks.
3:41
